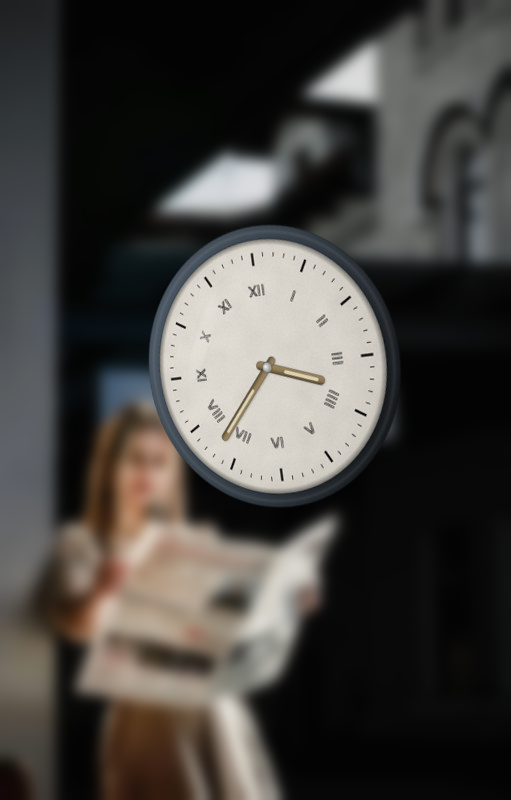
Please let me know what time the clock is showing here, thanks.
3:37
